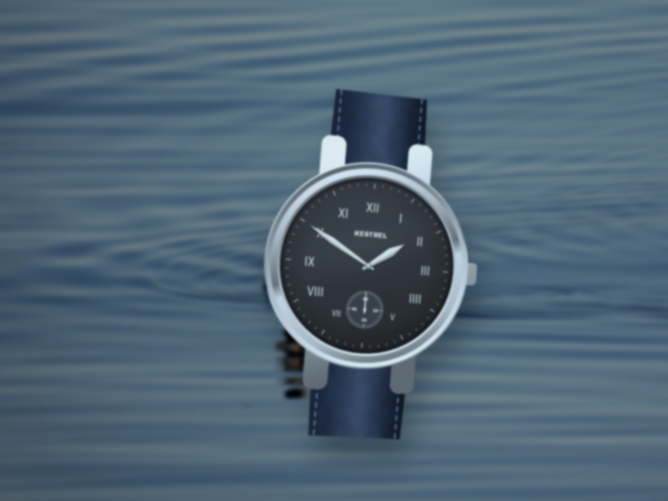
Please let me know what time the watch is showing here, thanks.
1:50
